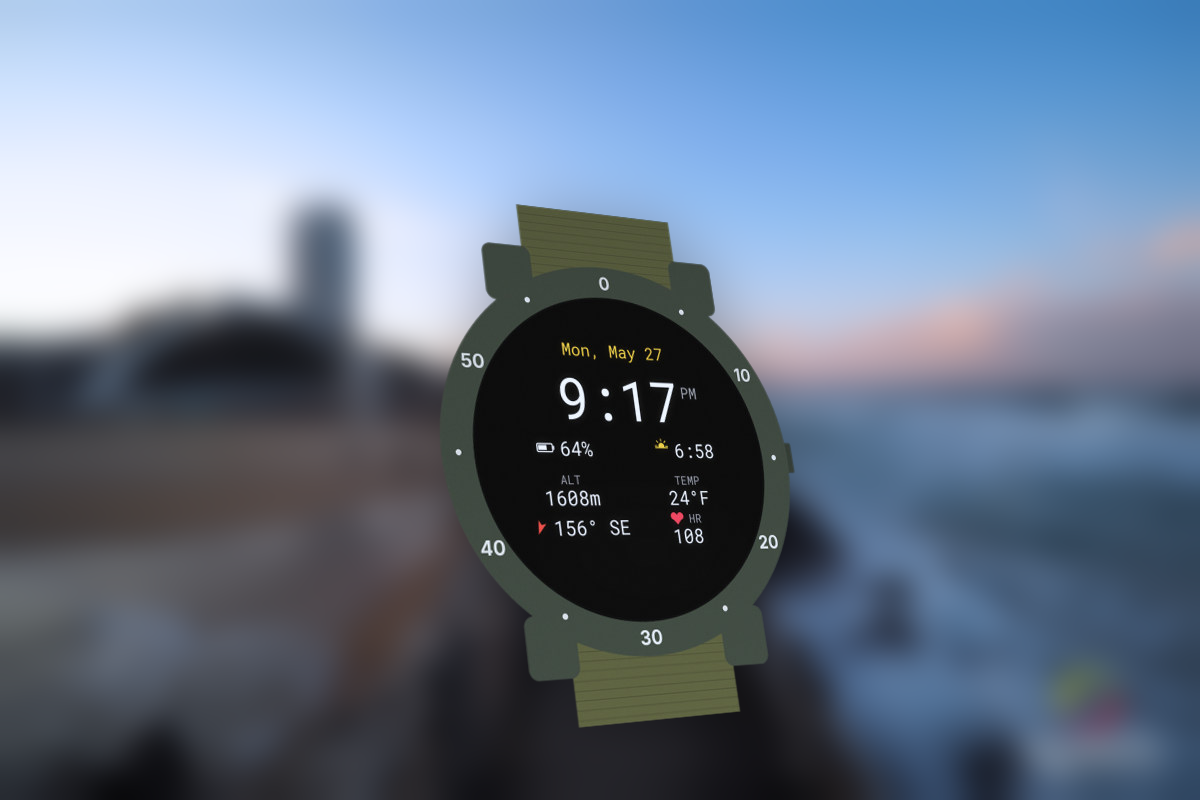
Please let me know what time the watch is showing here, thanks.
9:17
